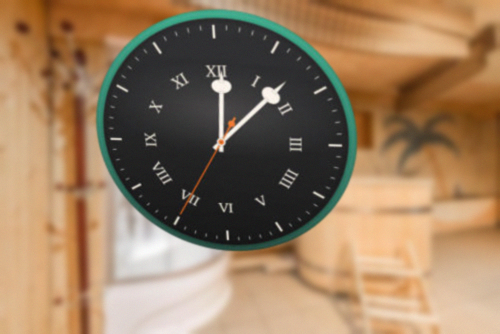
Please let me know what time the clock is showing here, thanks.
12:07:35
